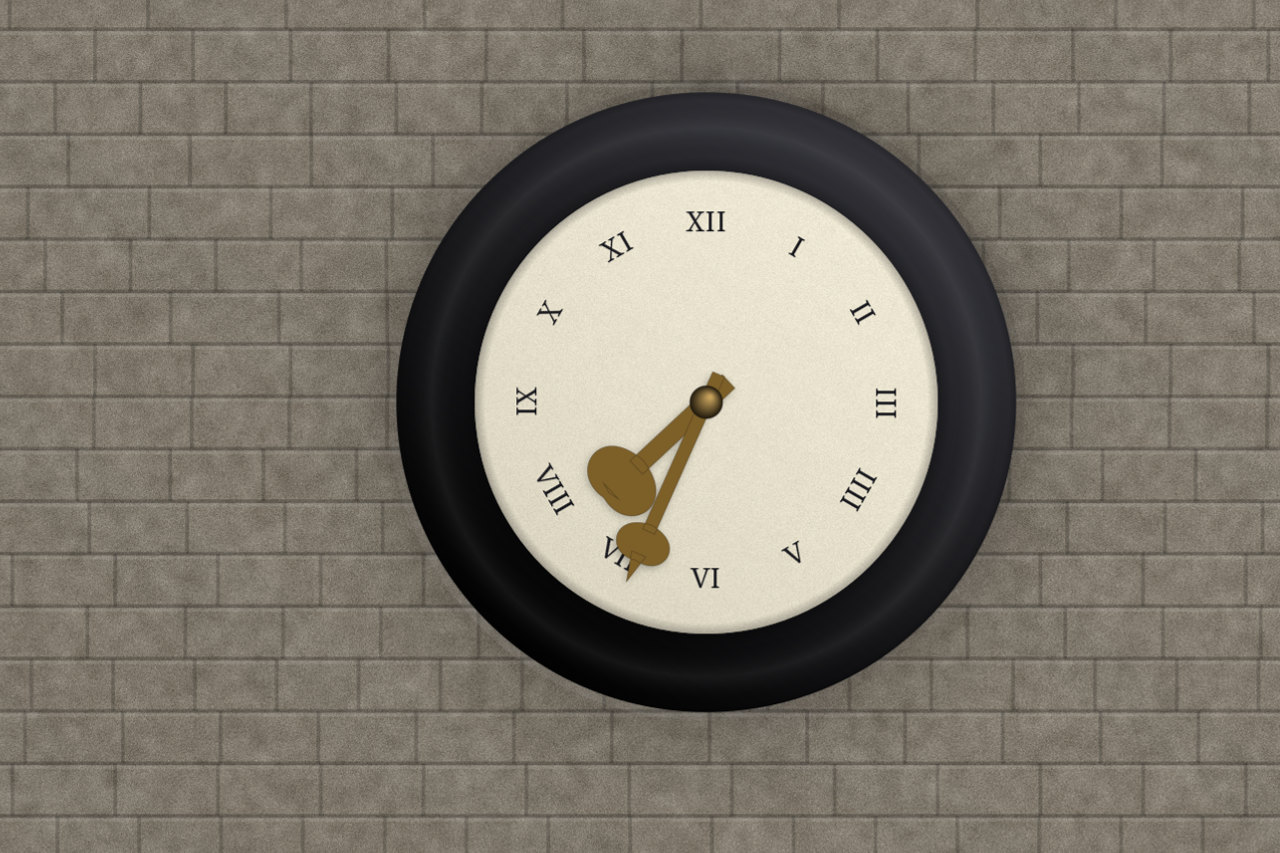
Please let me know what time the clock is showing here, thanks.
7:34
